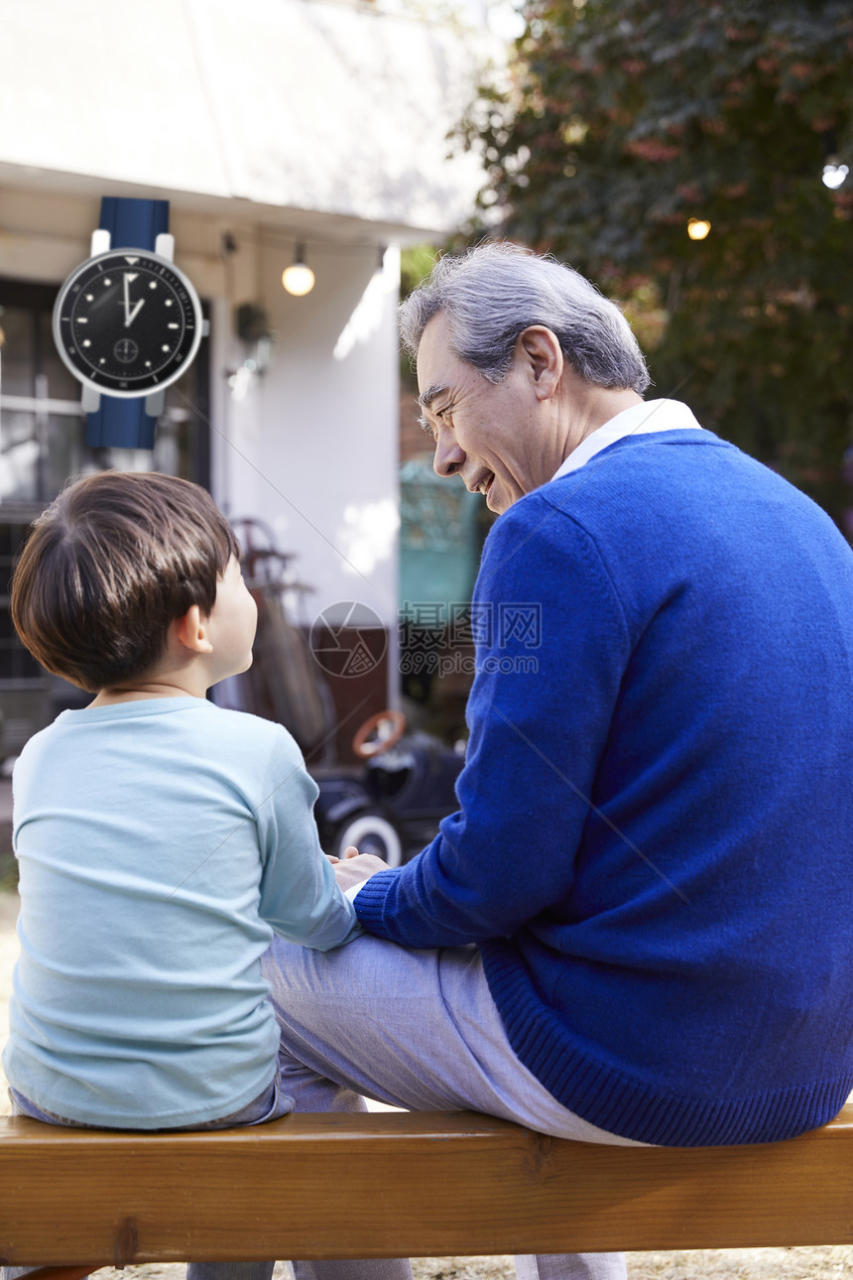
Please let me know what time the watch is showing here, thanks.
12:59
